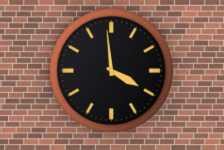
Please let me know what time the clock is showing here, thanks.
3:59
